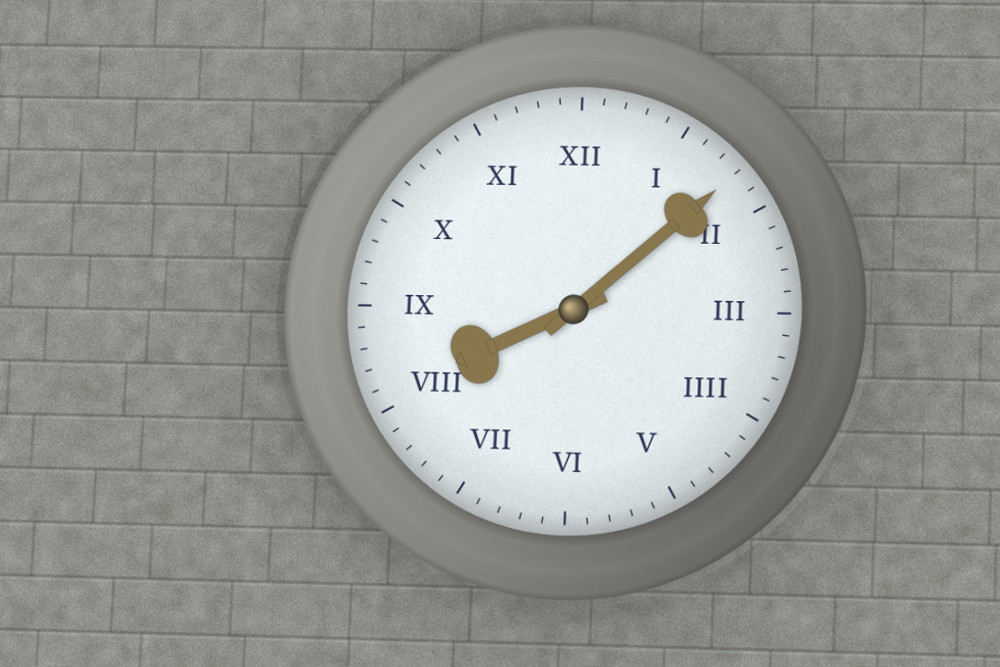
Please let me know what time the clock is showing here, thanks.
8:08
